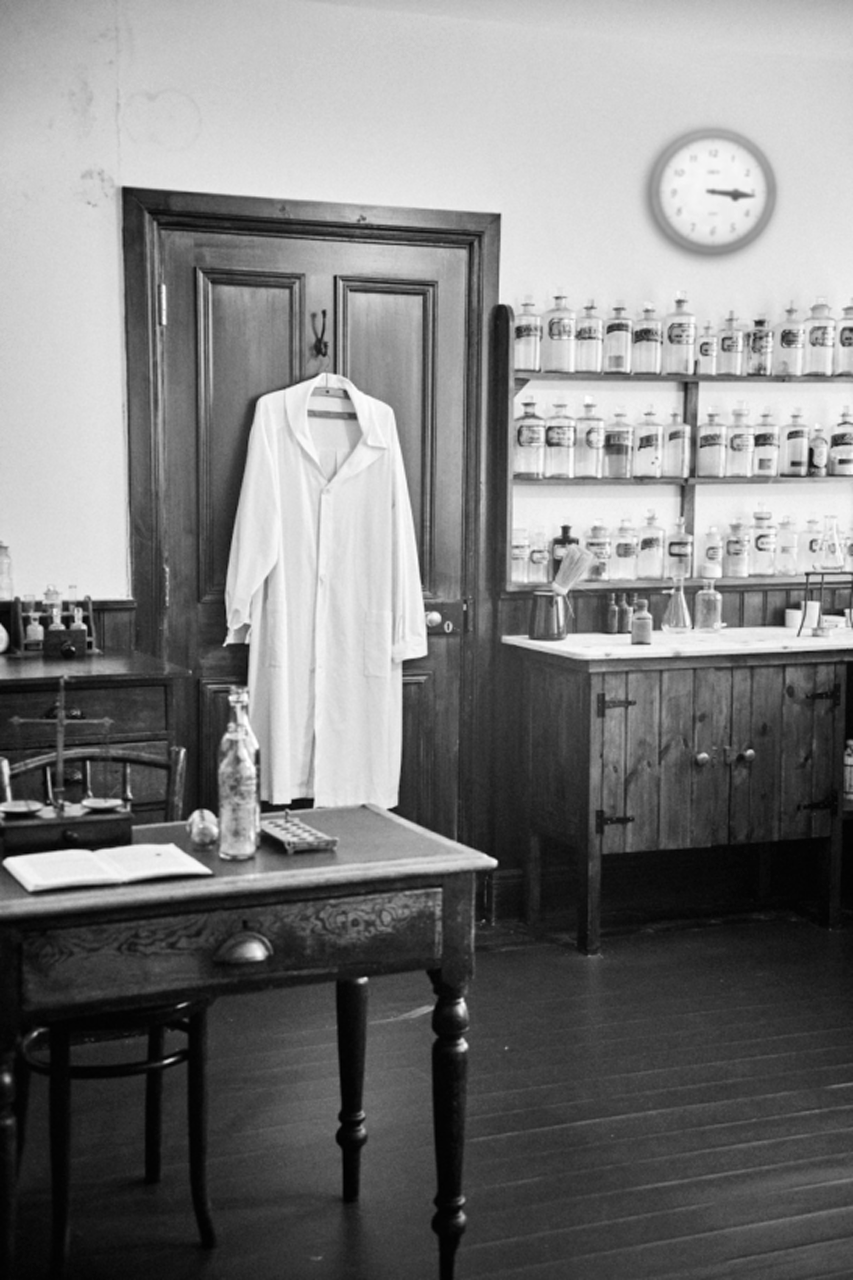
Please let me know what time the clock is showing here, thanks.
3:16
